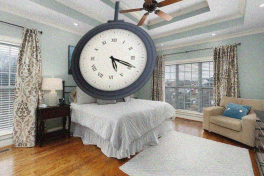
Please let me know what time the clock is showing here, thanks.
5:19
